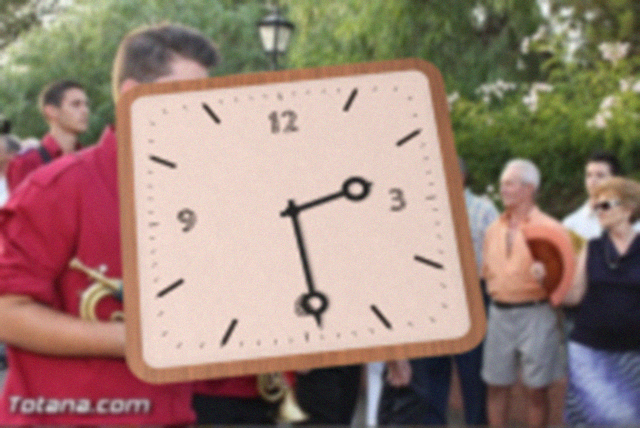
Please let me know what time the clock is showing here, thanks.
2:29
